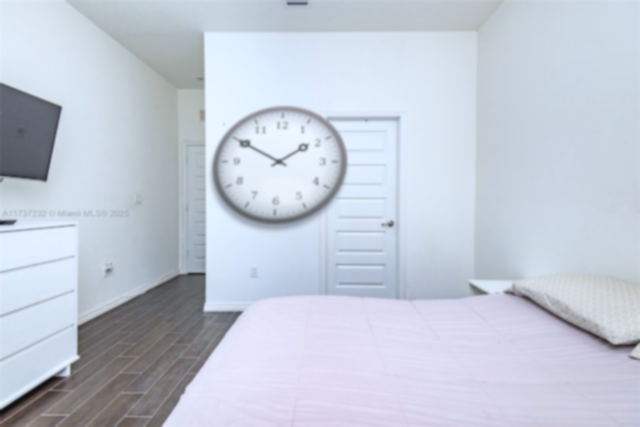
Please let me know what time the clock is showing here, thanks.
1:50
